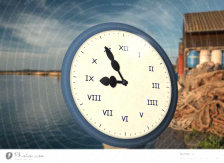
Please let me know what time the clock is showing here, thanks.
8:55
